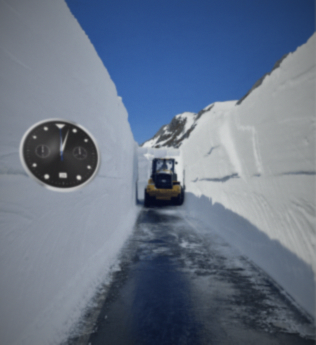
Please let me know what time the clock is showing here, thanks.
12:03
